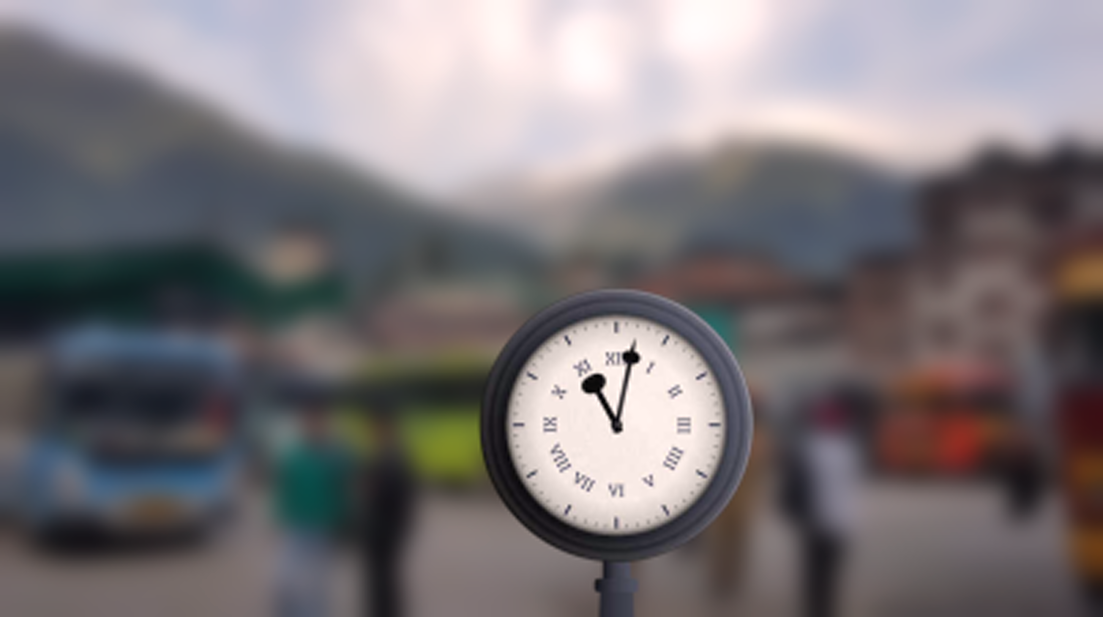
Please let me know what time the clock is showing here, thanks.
11:02
